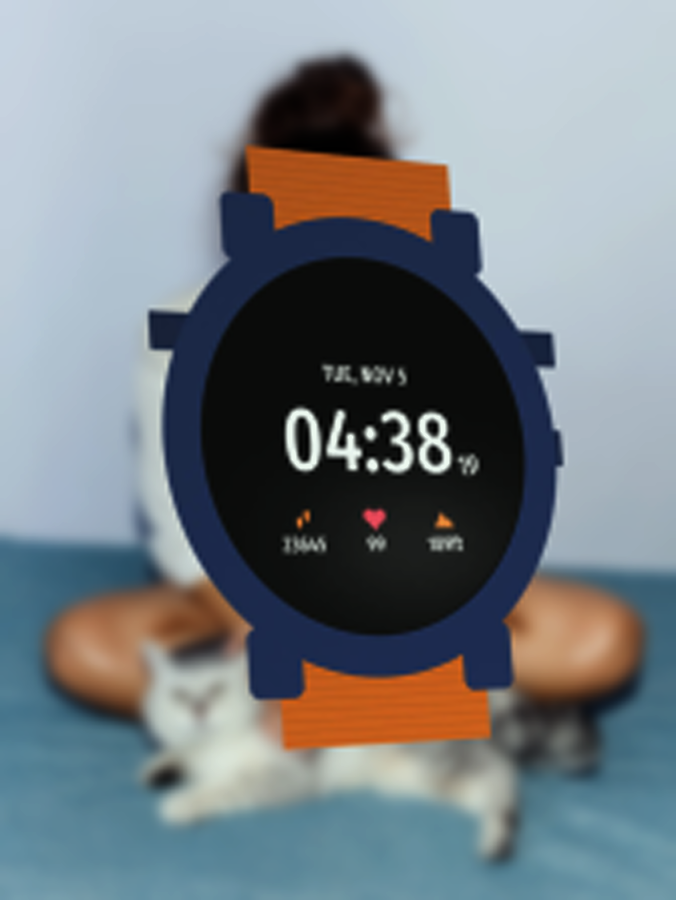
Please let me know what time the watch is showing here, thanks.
4:38
